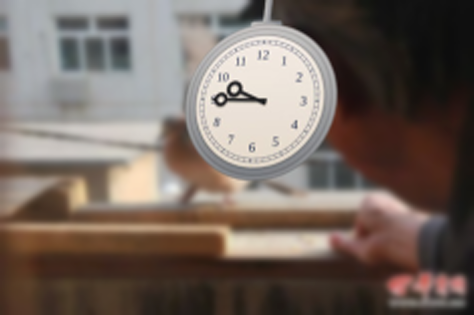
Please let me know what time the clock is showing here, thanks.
9:45
